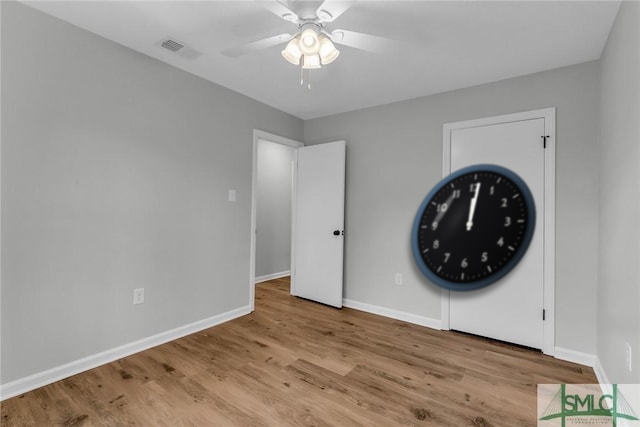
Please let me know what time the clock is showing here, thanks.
12:01
